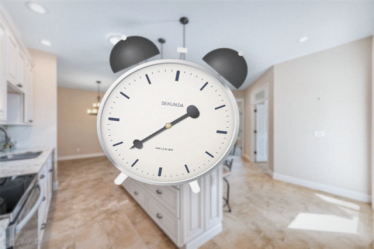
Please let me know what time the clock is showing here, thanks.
1:38
